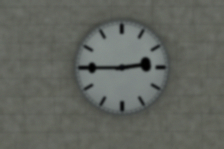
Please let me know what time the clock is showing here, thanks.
2:45
